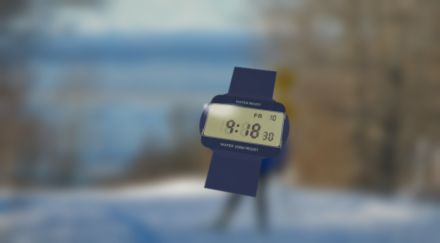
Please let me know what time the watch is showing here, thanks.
9:18:30
